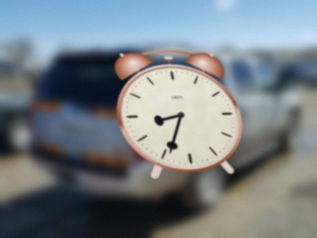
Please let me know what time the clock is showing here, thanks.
8:34
